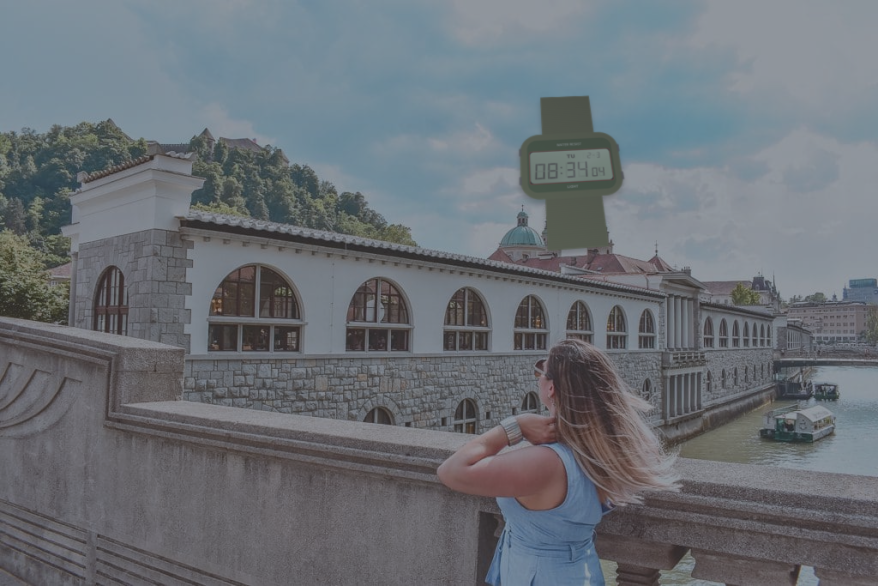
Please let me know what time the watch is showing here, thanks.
8:34:04
